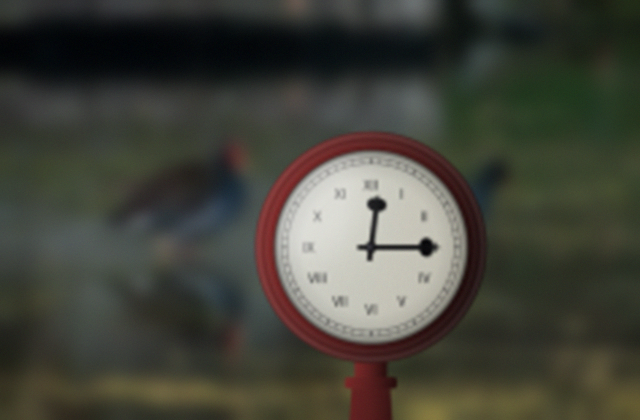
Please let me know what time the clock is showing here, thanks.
12:15
